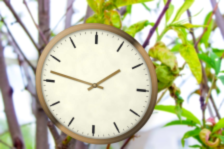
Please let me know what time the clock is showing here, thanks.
1:47
